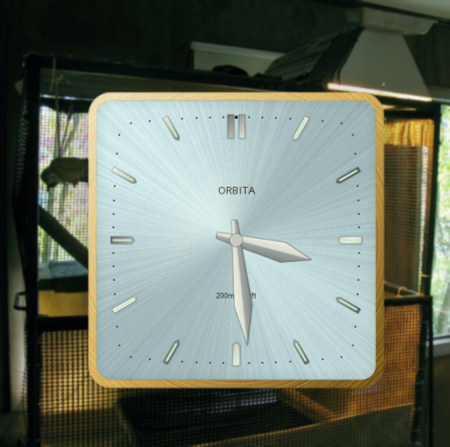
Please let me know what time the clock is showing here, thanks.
3:29
